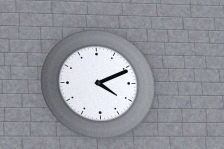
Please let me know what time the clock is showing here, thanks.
4:11
